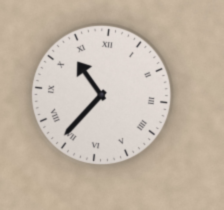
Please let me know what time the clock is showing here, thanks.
10:36
